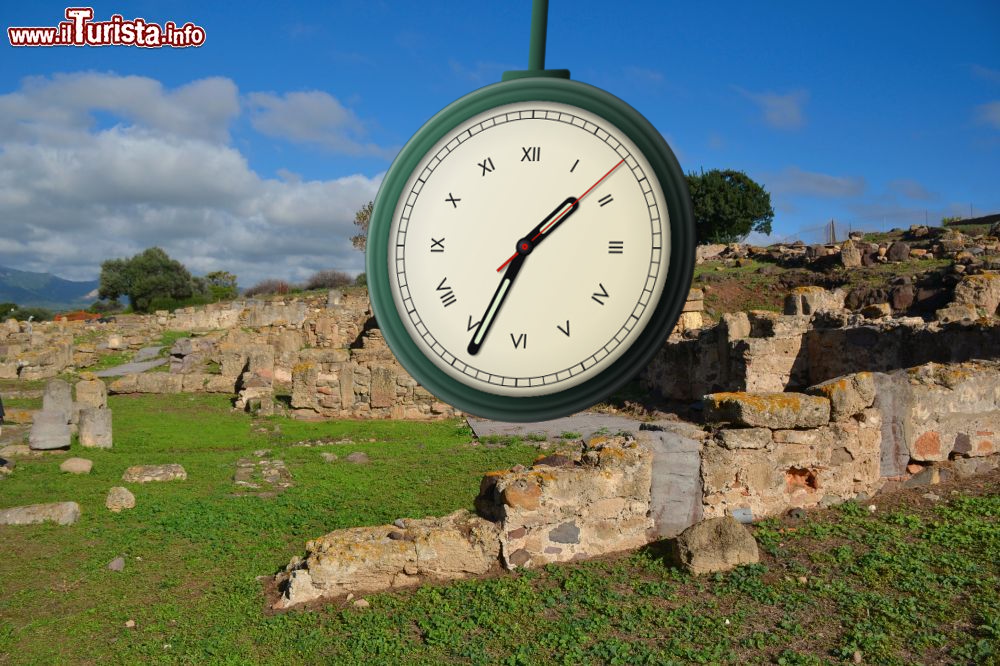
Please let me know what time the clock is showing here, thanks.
1:34:08
